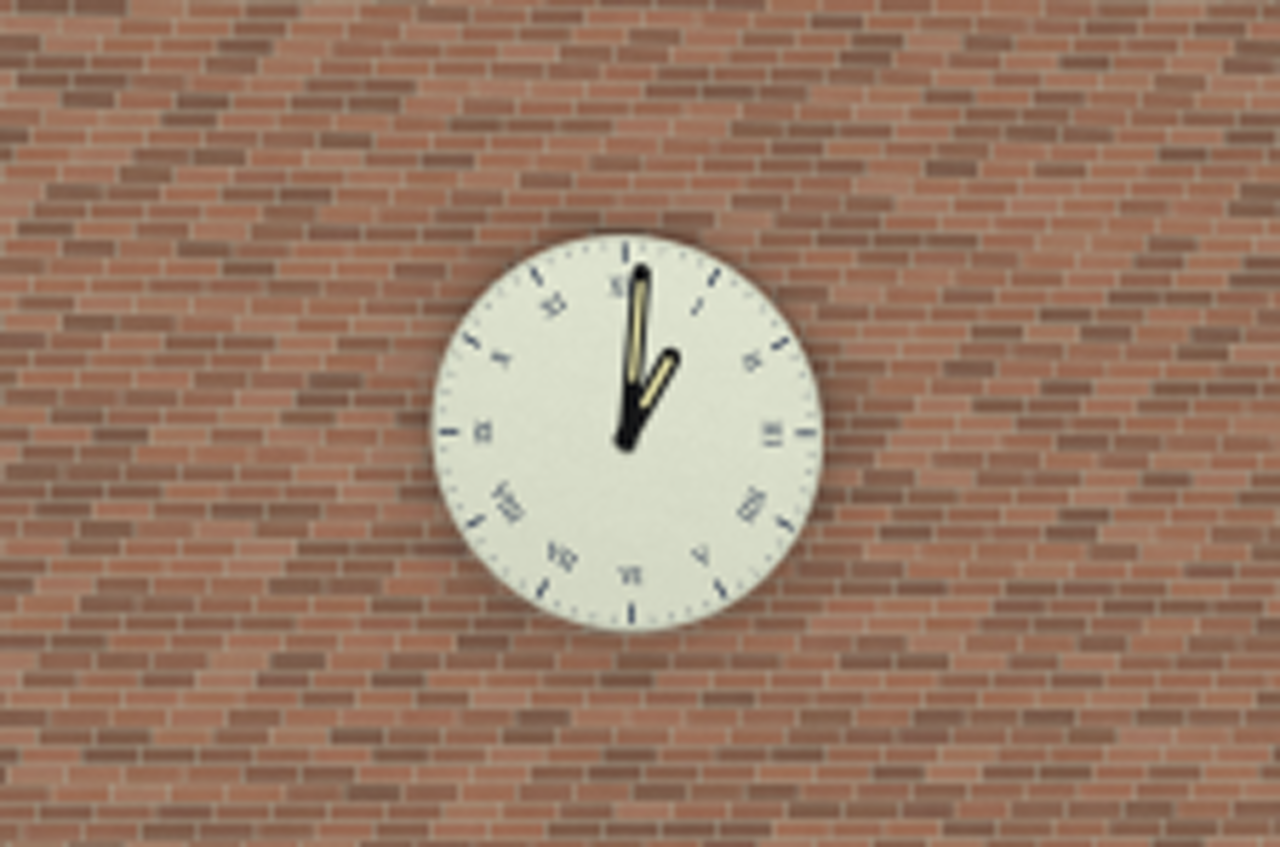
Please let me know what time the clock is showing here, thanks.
1:01
